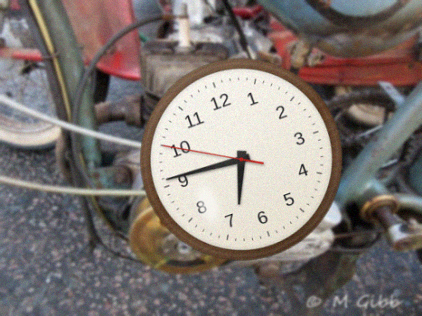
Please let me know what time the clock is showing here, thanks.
6:45:50
